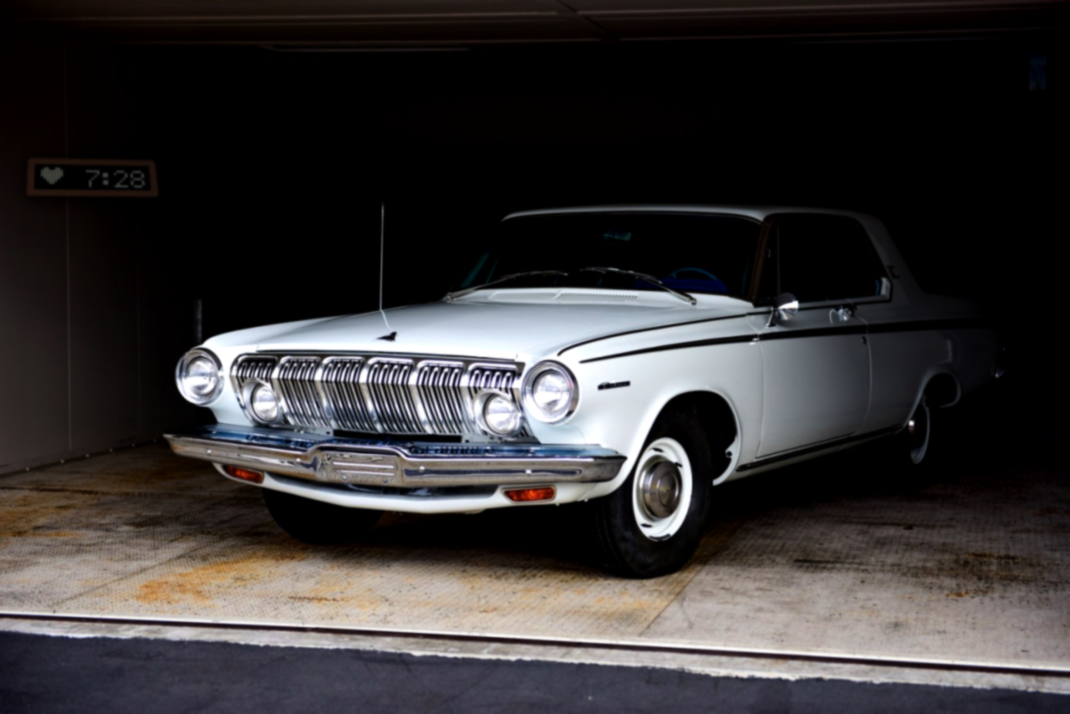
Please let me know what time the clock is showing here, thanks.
7:28
